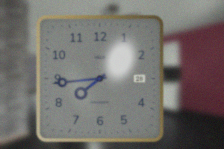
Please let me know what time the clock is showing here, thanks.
7:44
